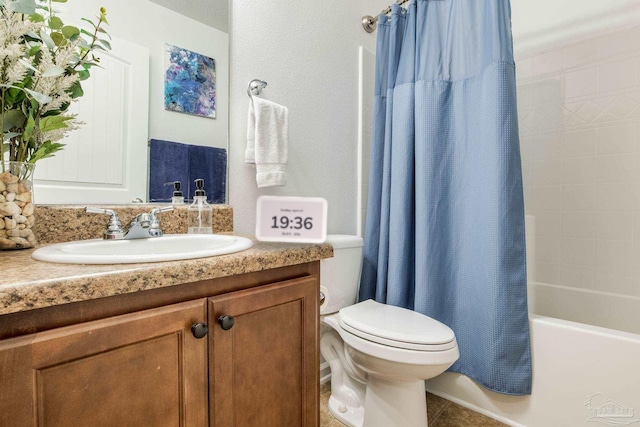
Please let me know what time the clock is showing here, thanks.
19:36
